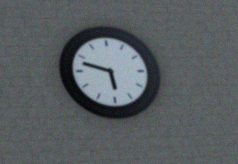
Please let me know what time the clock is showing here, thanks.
5:48
